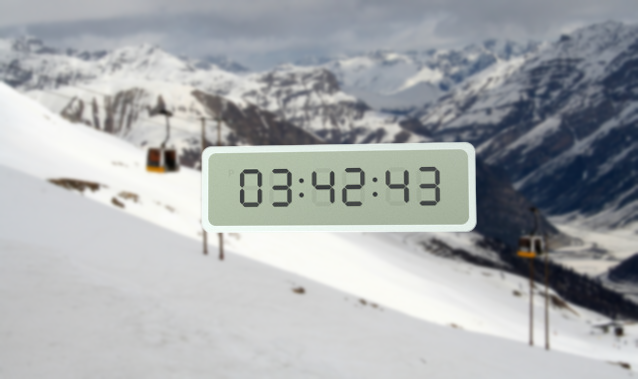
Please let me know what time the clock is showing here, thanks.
3:42:43
